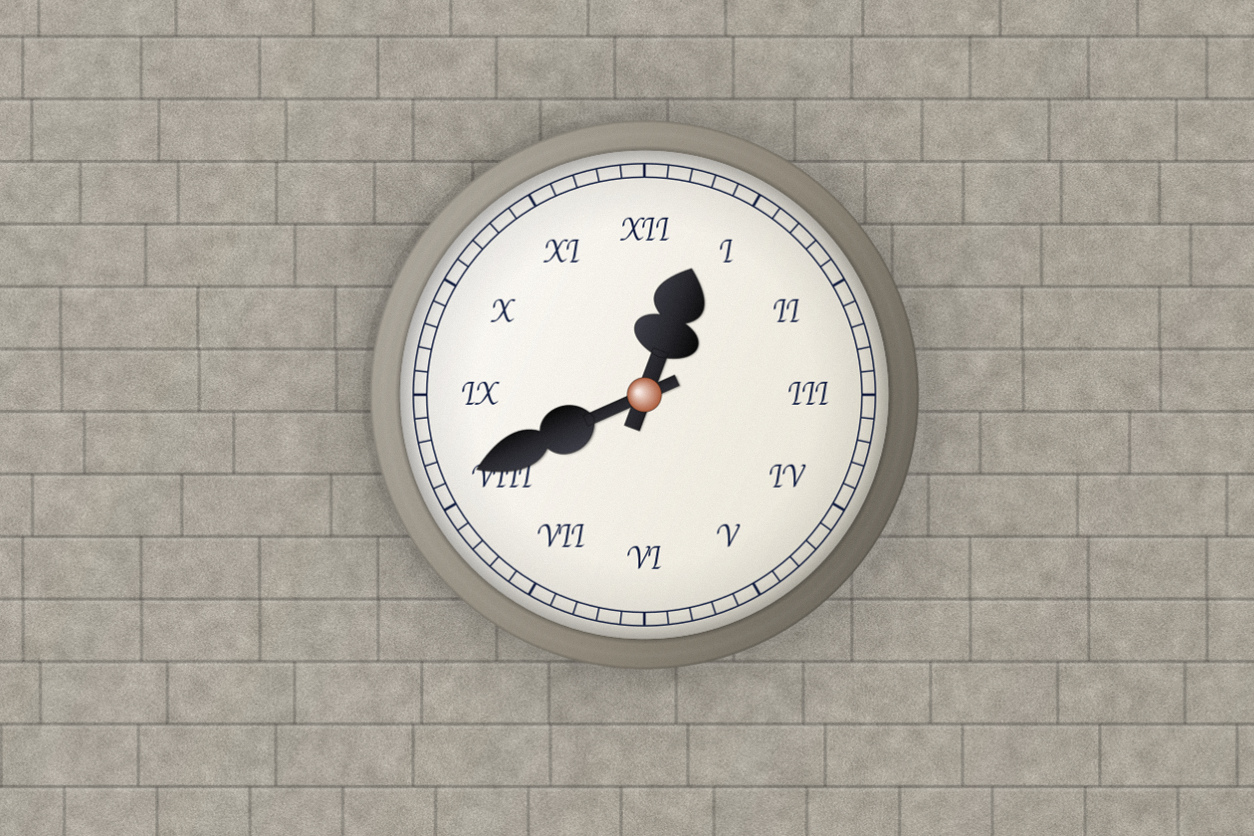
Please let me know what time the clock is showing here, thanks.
12:41
